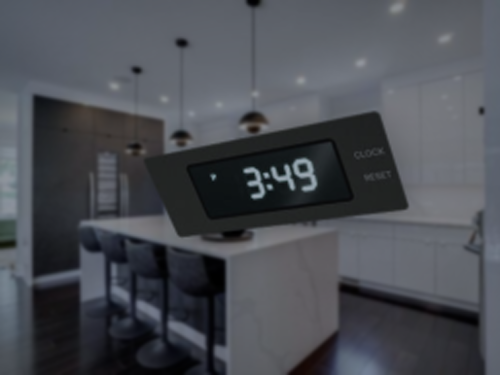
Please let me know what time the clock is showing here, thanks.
3:49
